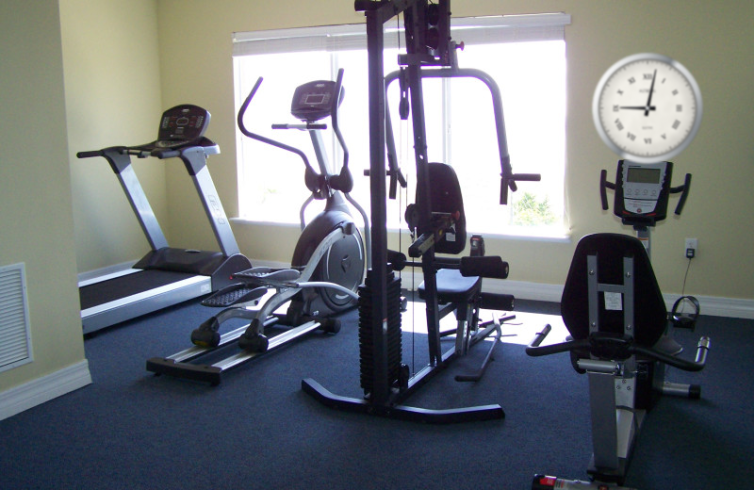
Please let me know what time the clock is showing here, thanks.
9:02
